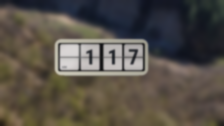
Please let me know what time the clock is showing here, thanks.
1:17
